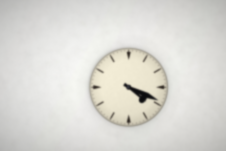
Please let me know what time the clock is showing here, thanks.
4:19
